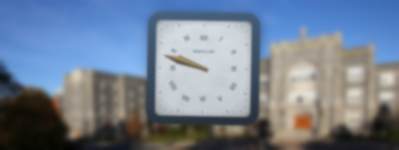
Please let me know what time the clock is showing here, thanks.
9:48
